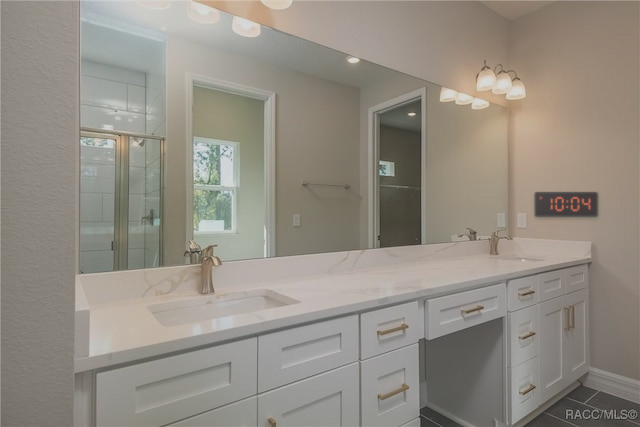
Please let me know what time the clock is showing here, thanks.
10:04
